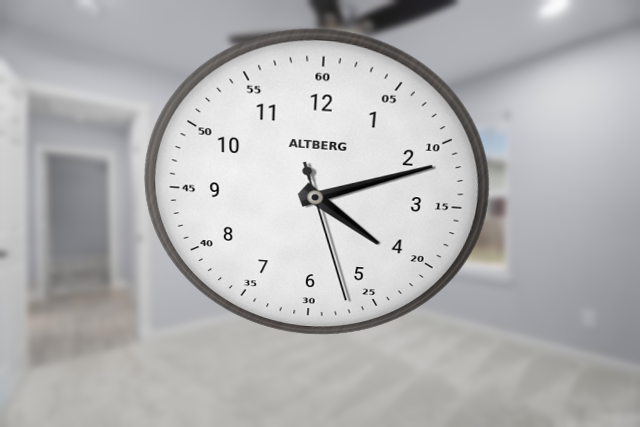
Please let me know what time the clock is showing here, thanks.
4:11:27
